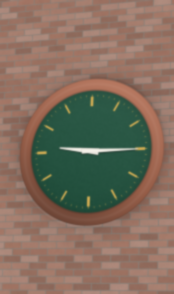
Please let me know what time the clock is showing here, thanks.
9:15
